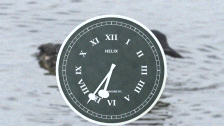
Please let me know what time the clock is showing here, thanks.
6:36
